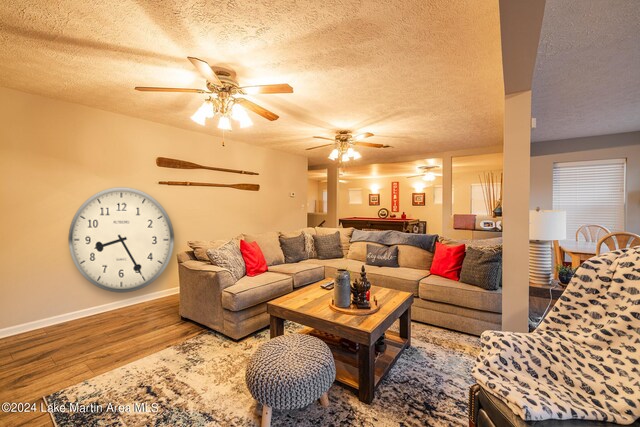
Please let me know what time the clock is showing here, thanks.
8:25
